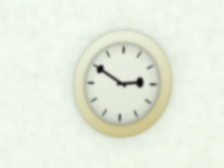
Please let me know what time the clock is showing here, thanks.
2:50
